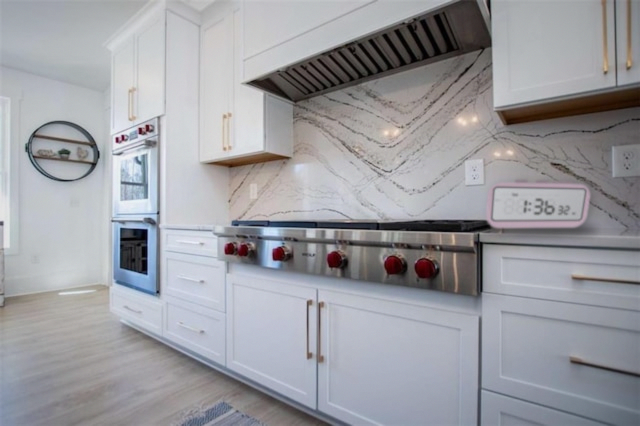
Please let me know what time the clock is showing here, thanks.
1:36
